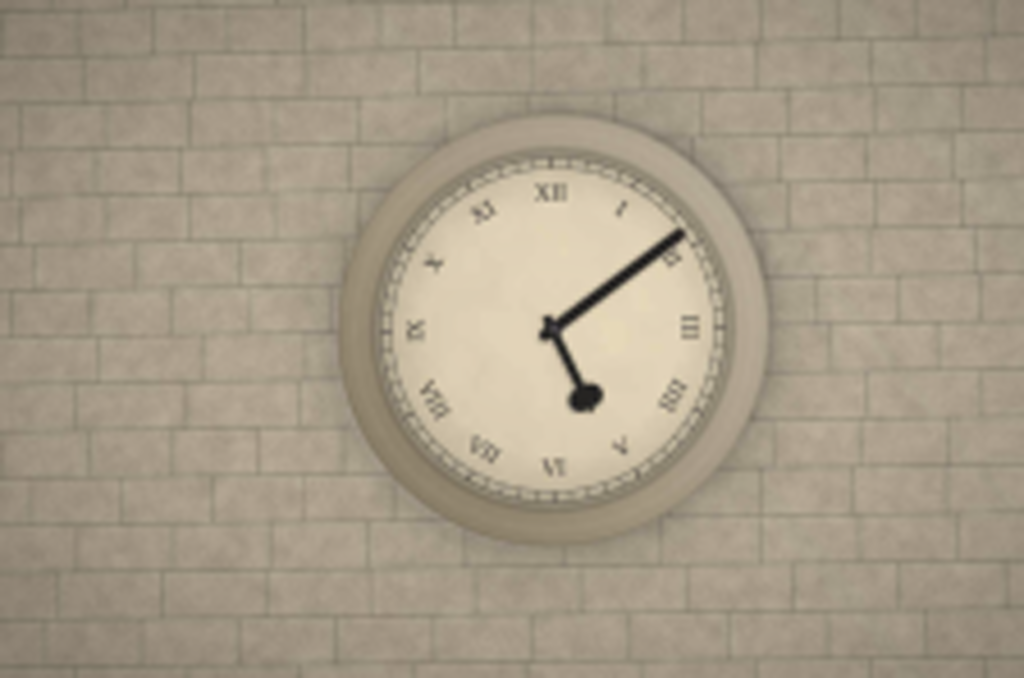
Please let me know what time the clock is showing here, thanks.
5:09
